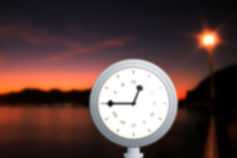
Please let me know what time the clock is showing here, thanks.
12:45
